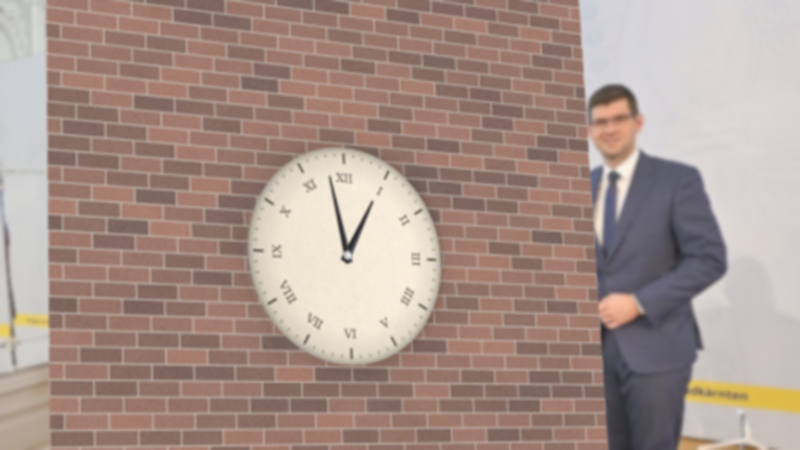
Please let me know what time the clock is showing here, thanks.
12:58
